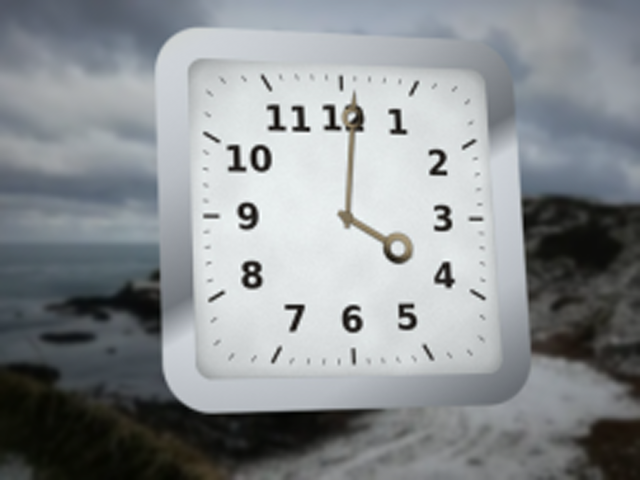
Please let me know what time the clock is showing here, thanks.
4:01
